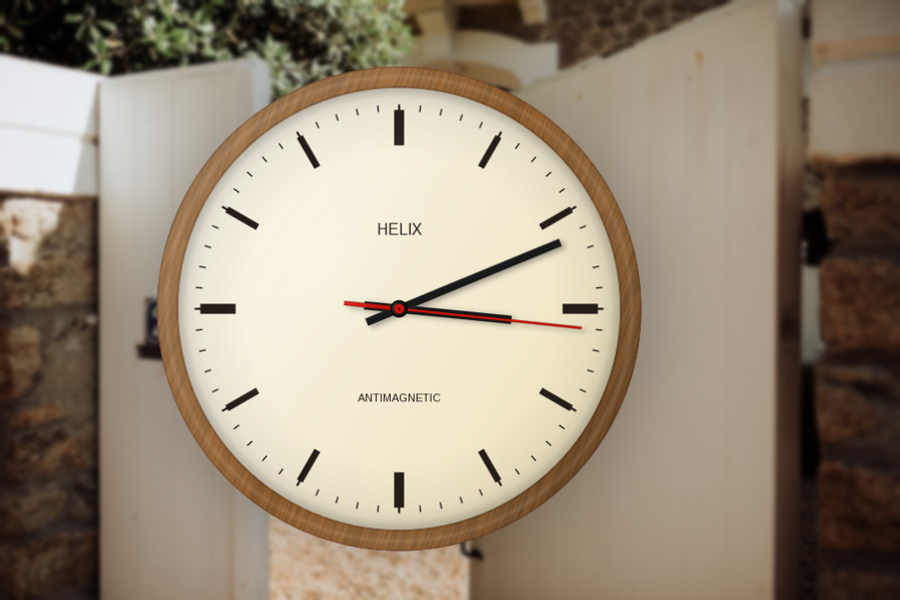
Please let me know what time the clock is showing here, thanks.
3:11:16
